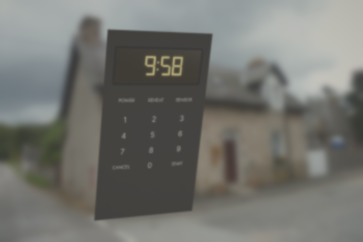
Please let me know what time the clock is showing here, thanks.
9:58
